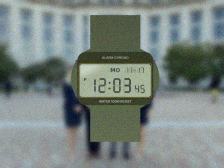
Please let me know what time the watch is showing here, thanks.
12:03:45
